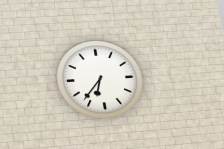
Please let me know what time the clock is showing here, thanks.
6:37
